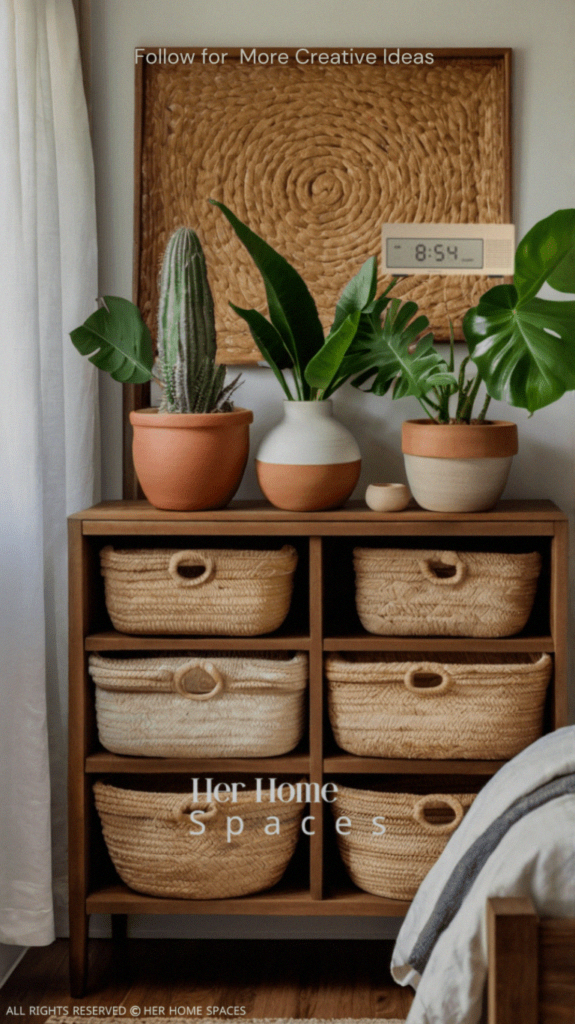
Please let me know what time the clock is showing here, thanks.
8:54
